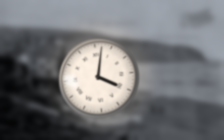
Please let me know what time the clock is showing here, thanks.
4:02
